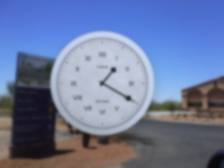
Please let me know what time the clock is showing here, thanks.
1:20
